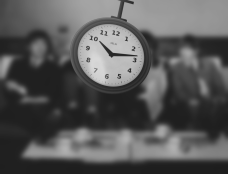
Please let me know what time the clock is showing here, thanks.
10:13
